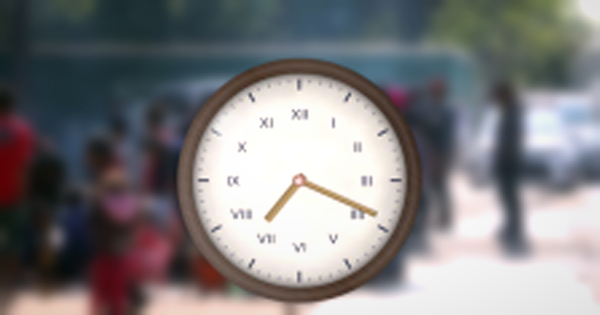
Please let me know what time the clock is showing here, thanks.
7:19
